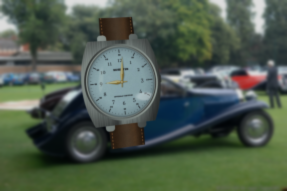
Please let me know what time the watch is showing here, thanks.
9:01
